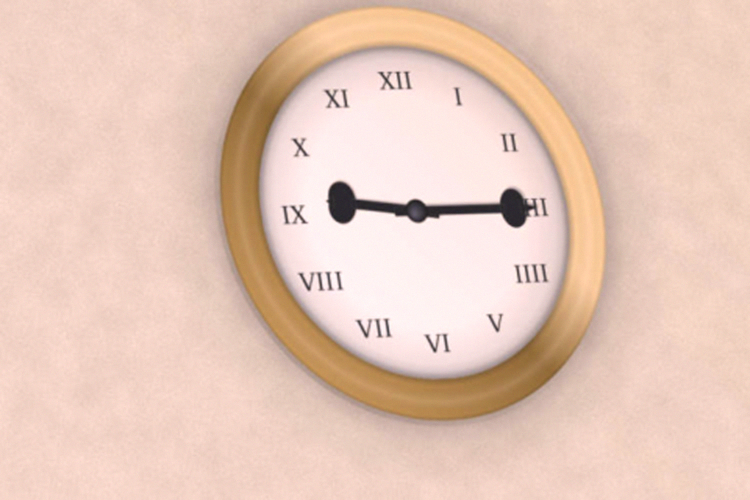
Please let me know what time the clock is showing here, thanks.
9:15
